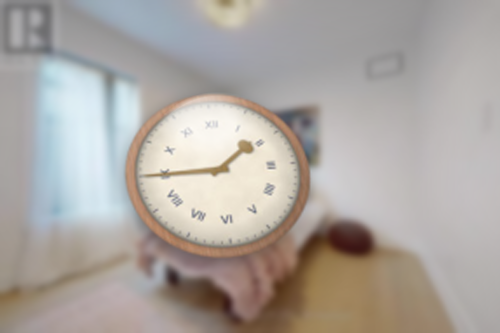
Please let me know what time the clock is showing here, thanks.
1:45
